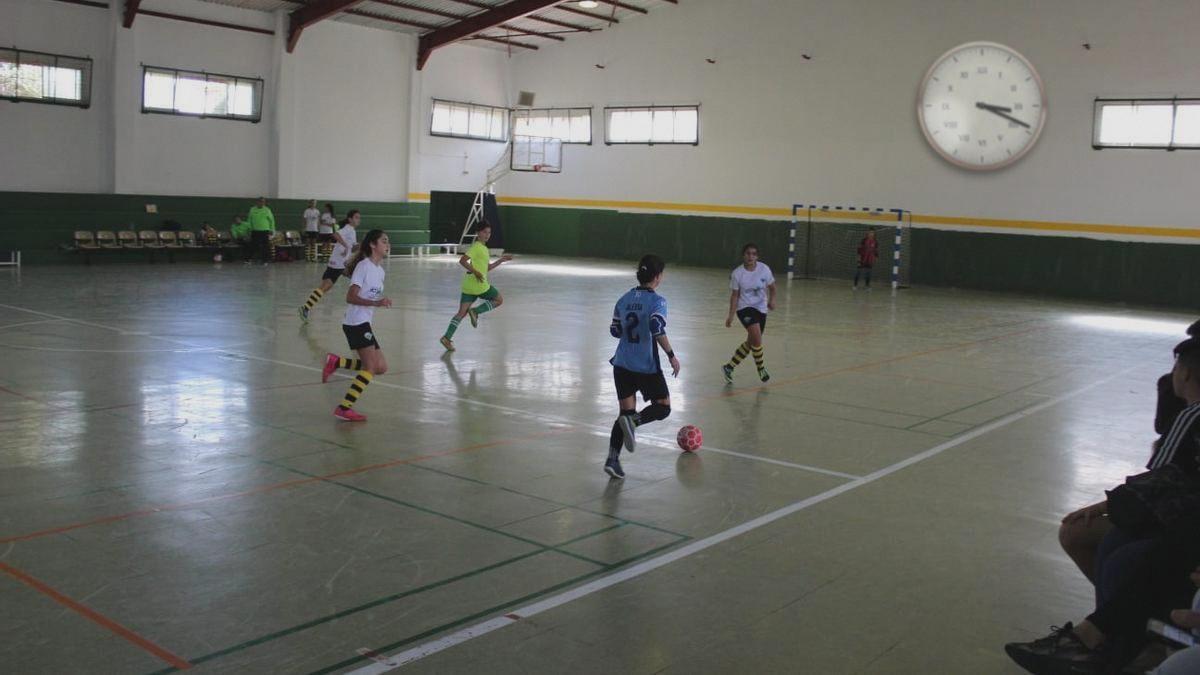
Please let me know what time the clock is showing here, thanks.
3:19
